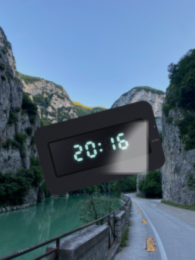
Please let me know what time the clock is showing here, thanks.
20:16
